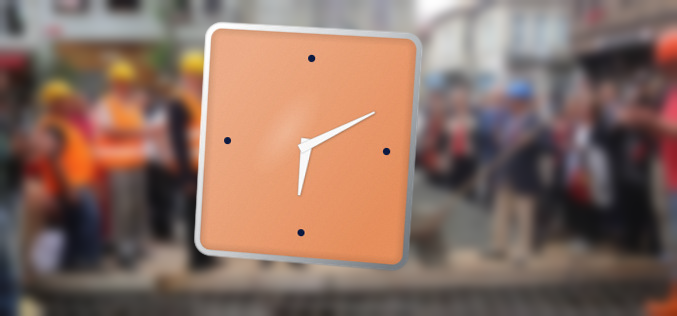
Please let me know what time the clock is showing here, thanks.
6:10
